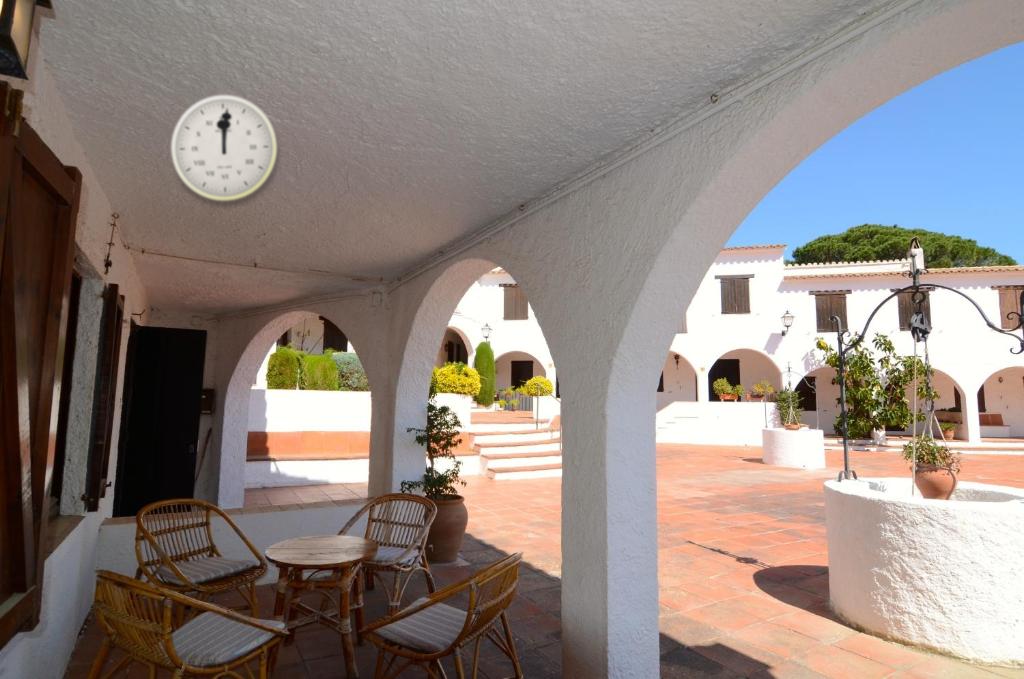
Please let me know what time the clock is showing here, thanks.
12:01
